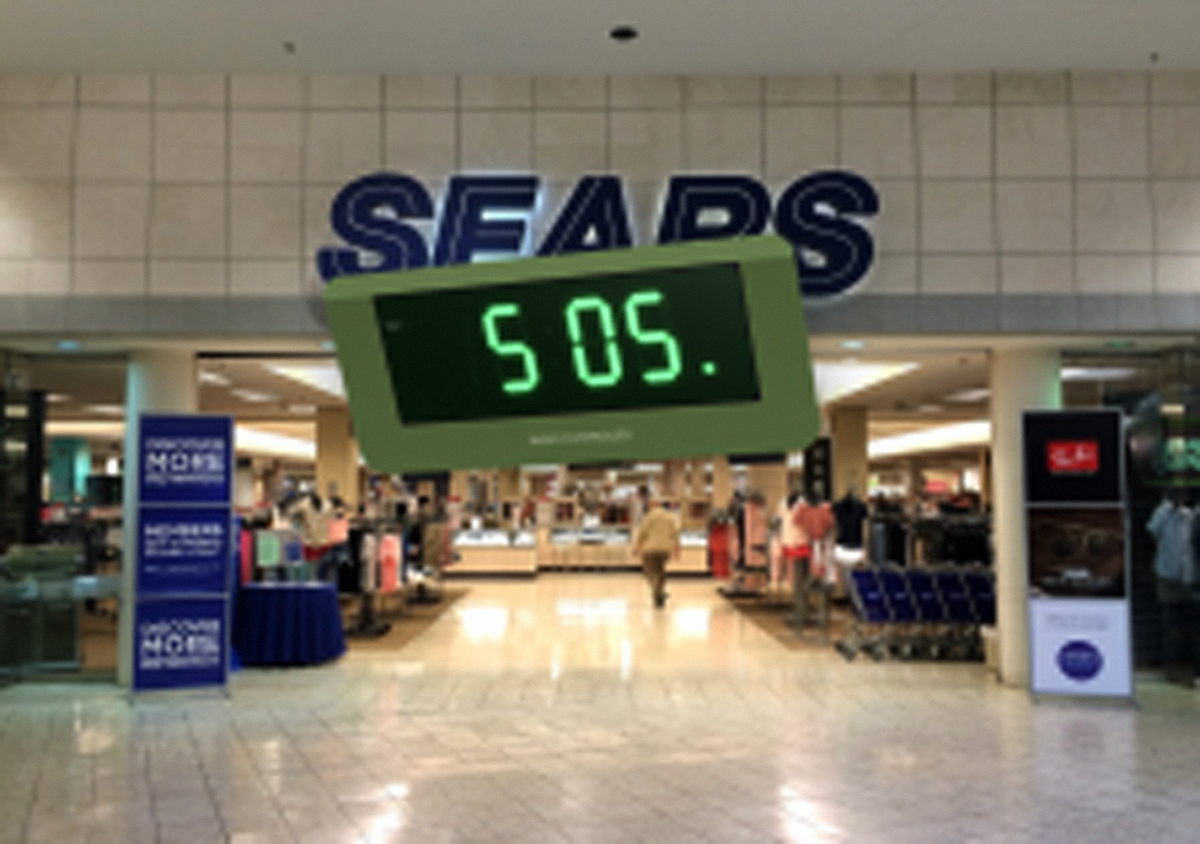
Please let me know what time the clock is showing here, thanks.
5:05
